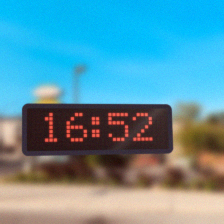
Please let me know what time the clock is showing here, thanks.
16:52
